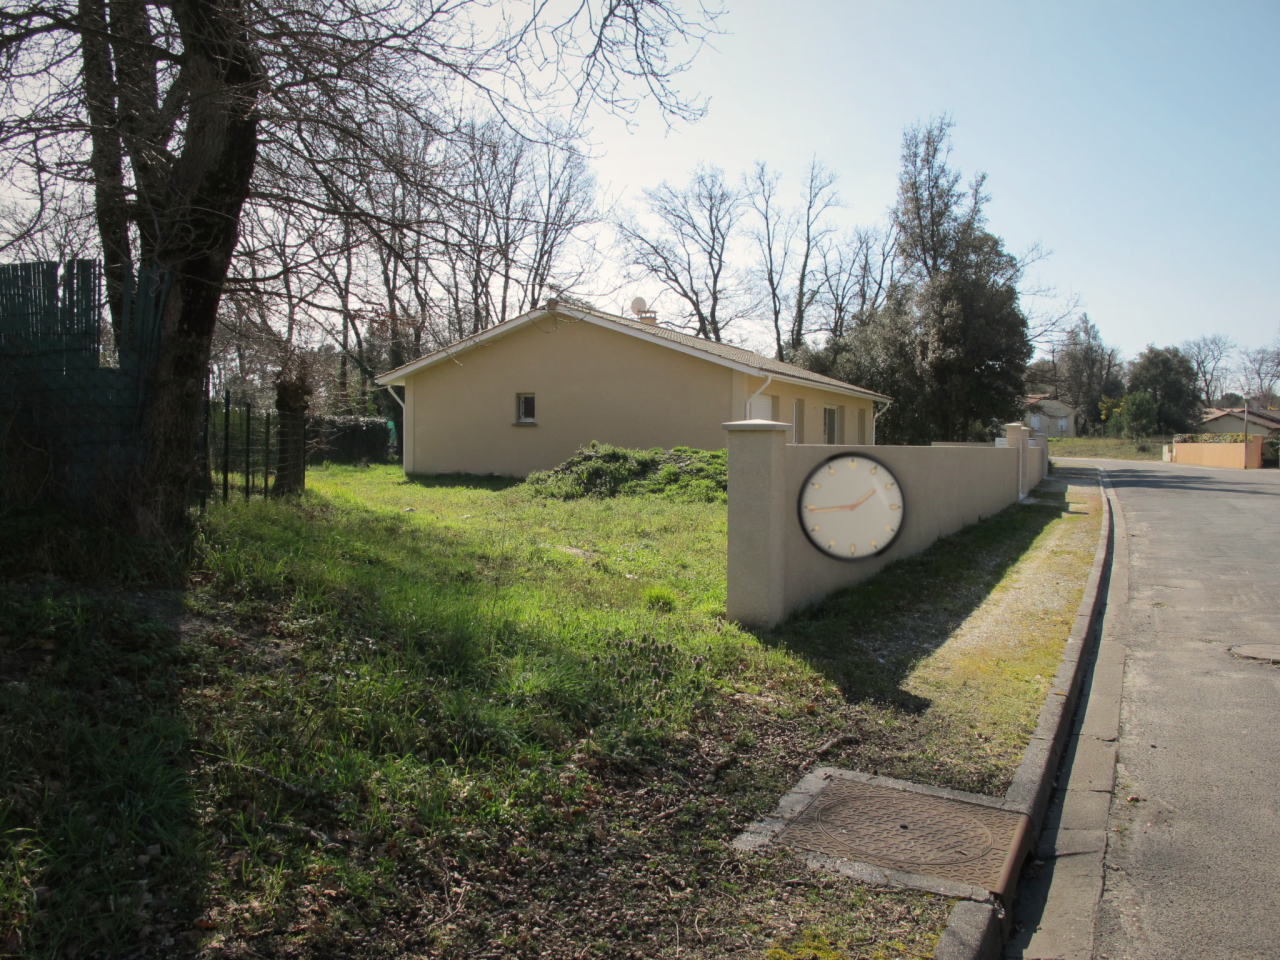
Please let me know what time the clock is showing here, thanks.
1:44
